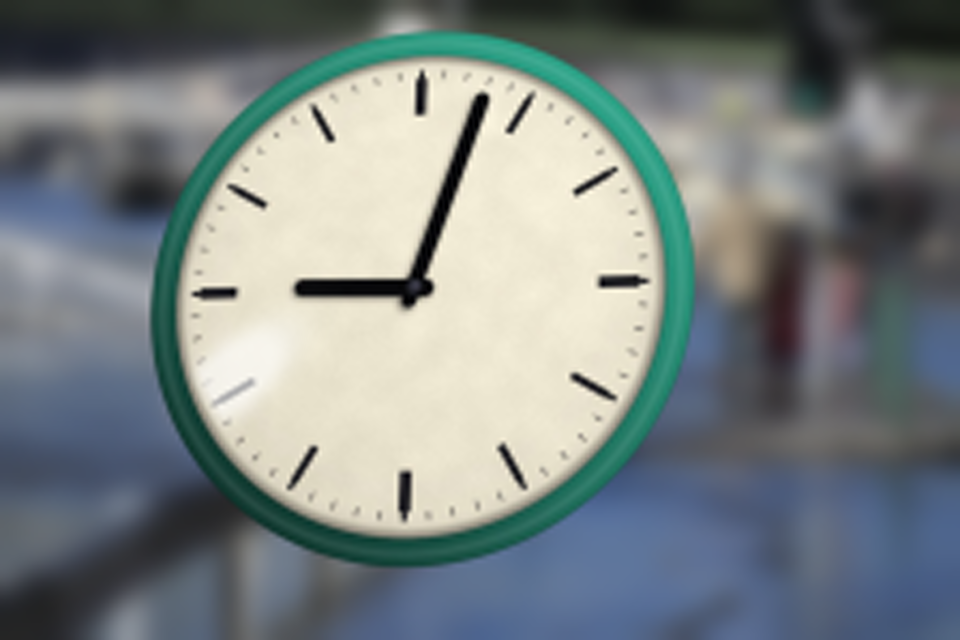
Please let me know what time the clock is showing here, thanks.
9:03
